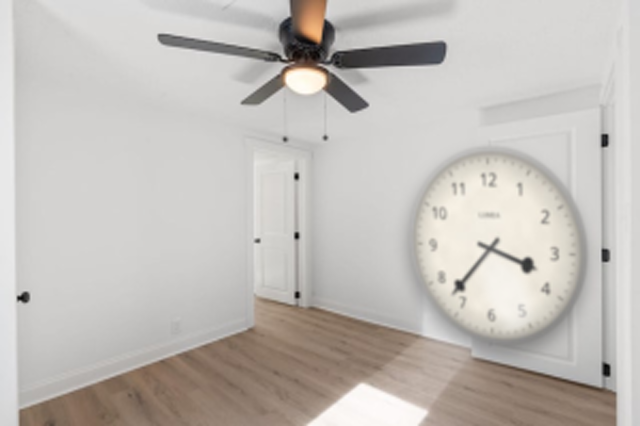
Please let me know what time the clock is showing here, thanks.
3:37
